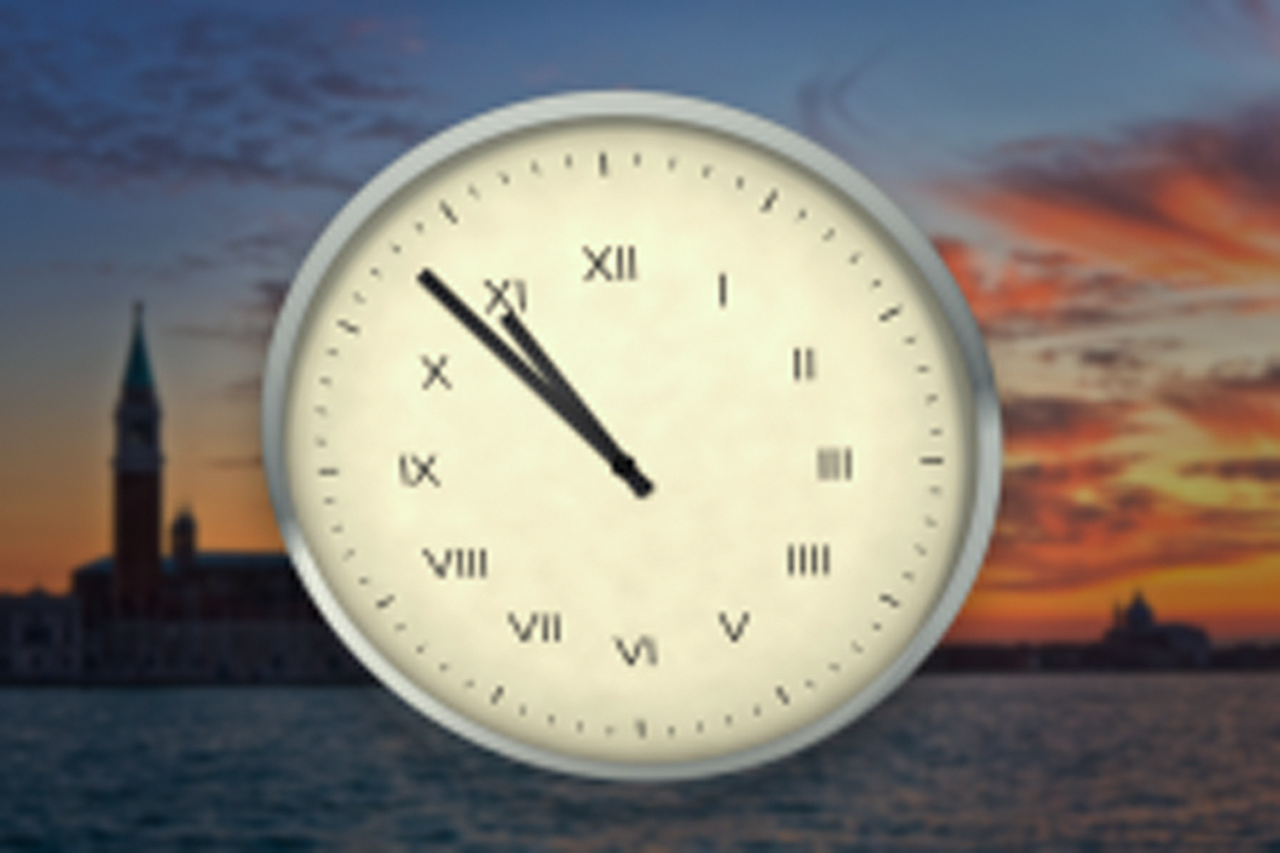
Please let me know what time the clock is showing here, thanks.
10:53
